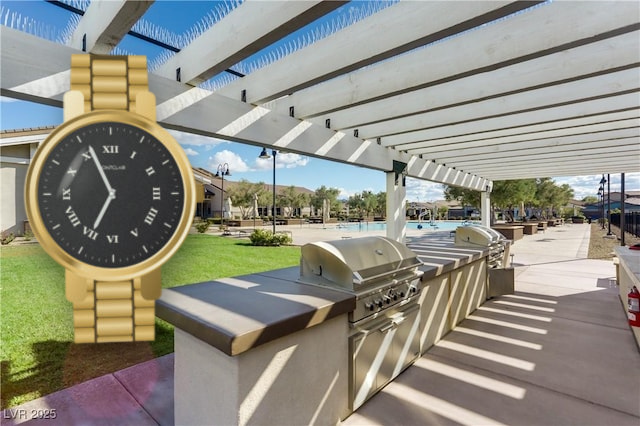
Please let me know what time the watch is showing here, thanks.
6:56
